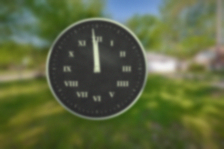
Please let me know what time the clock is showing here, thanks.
11:59
